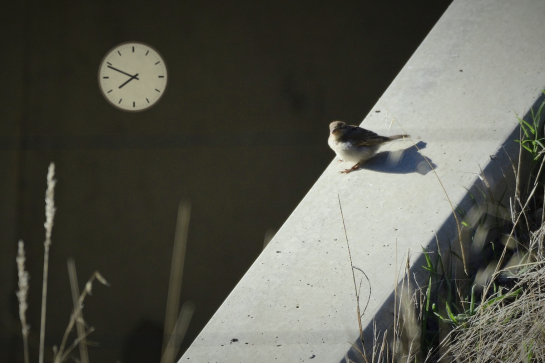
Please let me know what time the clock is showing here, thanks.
7:49
